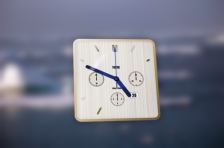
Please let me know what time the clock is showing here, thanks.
4:49
